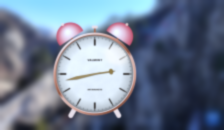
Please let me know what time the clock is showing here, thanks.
2:43
